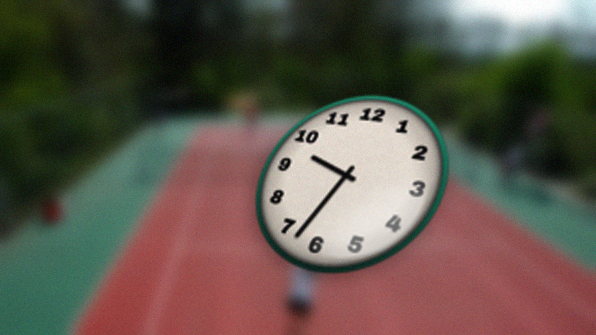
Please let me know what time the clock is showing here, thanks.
9:33
